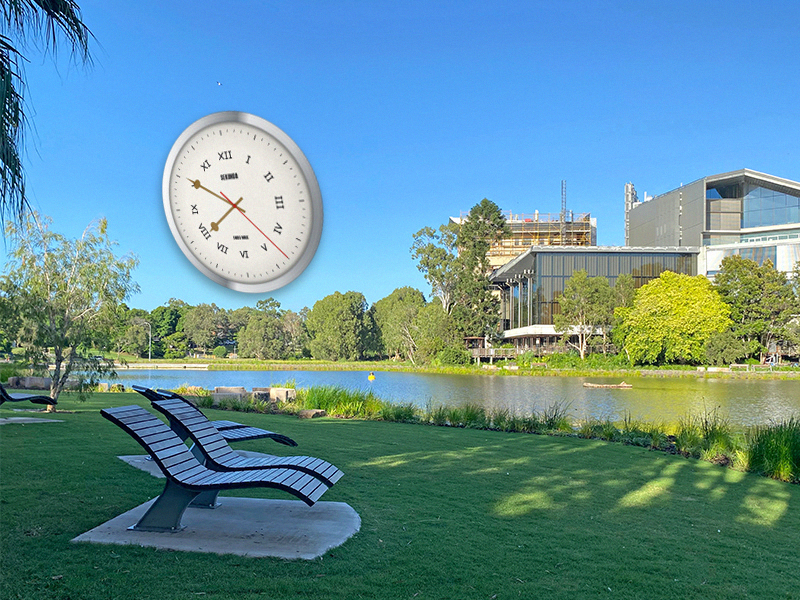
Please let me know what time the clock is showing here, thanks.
7:50:23
